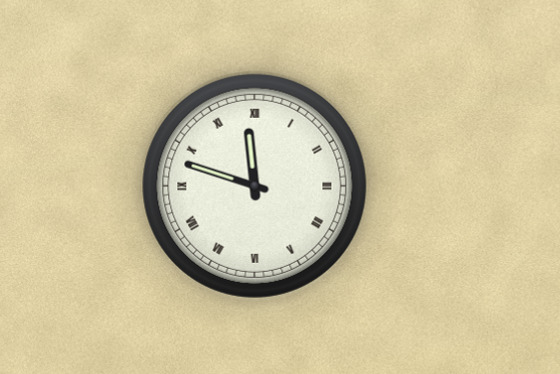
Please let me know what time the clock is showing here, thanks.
11:48
